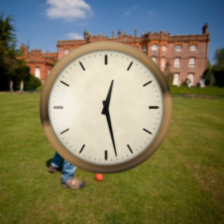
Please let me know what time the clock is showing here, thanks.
12:28
